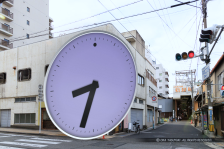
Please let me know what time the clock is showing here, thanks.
8:33
